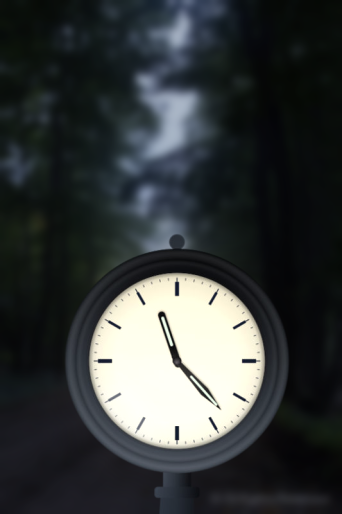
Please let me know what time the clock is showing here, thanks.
11:23
